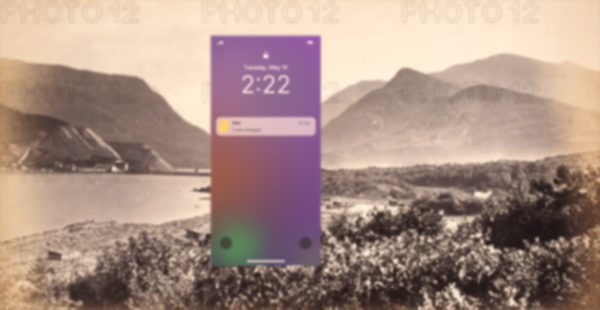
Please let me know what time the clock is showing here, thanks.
2:22
